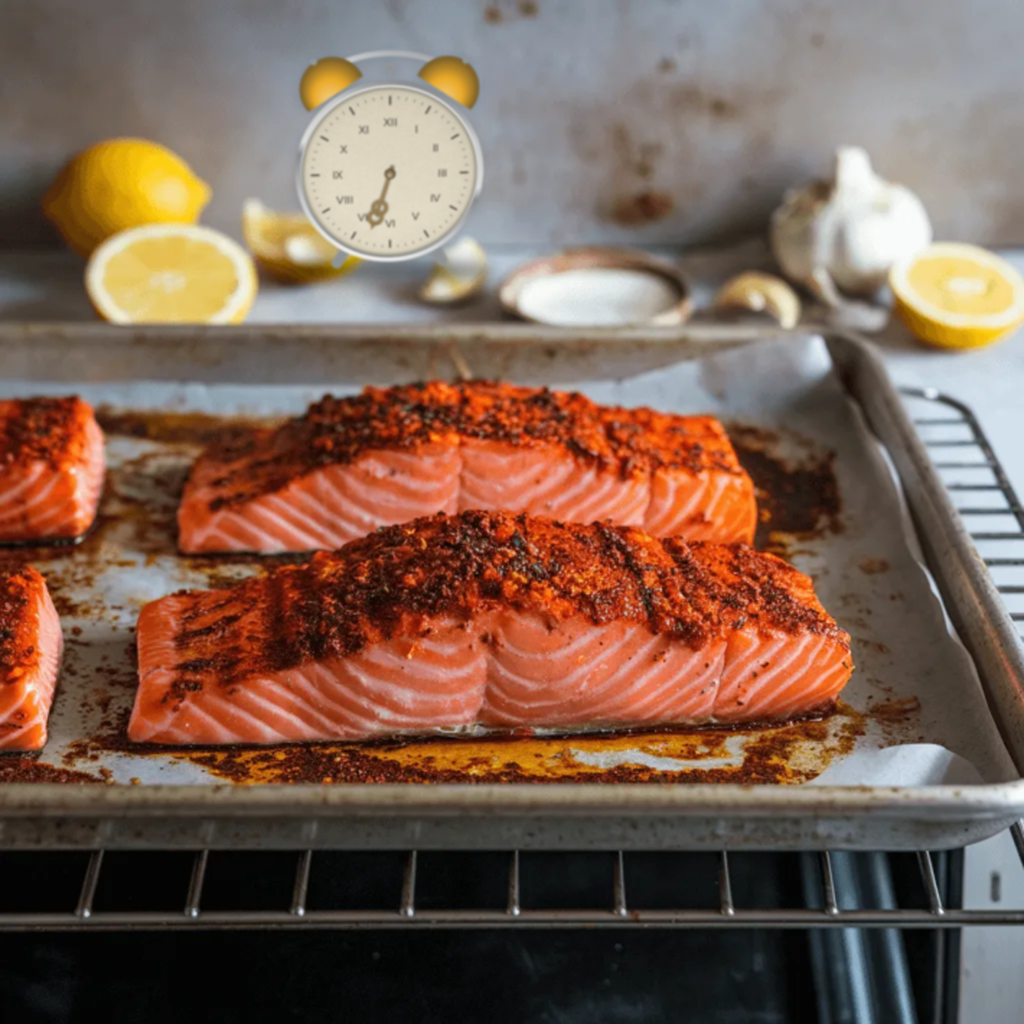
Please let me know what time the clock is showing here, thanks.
6:33
